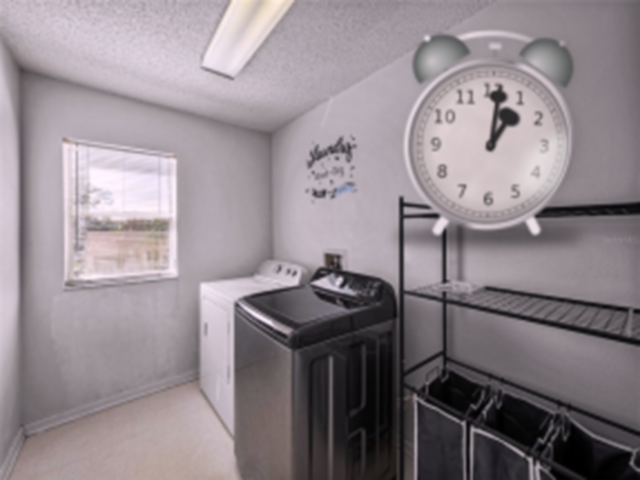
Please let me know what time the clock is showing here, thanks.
1:01
